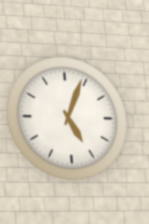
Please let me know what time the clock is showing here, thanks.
5:04
